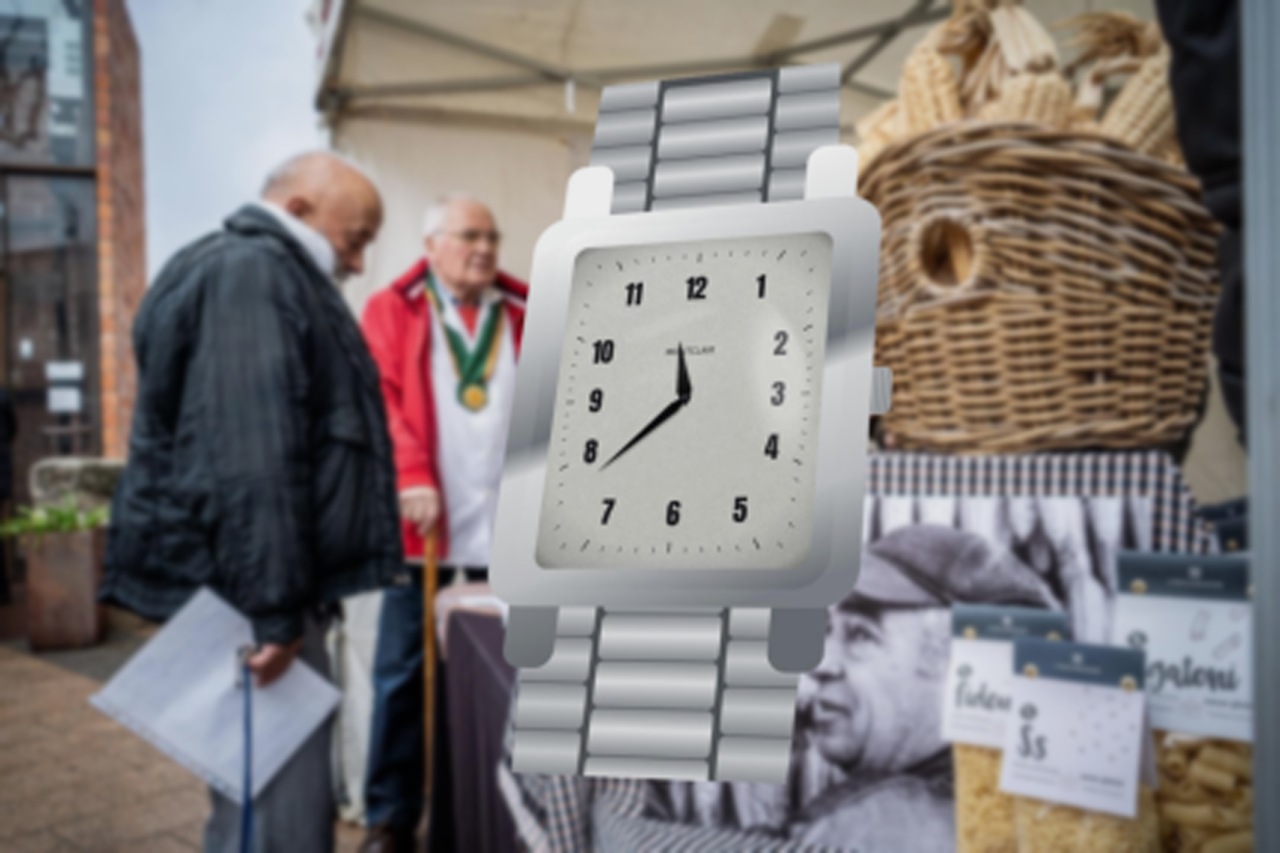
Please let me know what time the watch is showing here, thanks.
11:38
